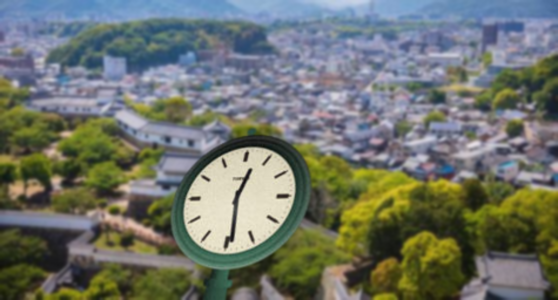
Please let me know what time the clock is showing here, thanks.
12:29
